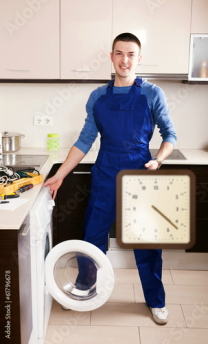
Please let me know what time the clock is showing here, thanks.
4:22
